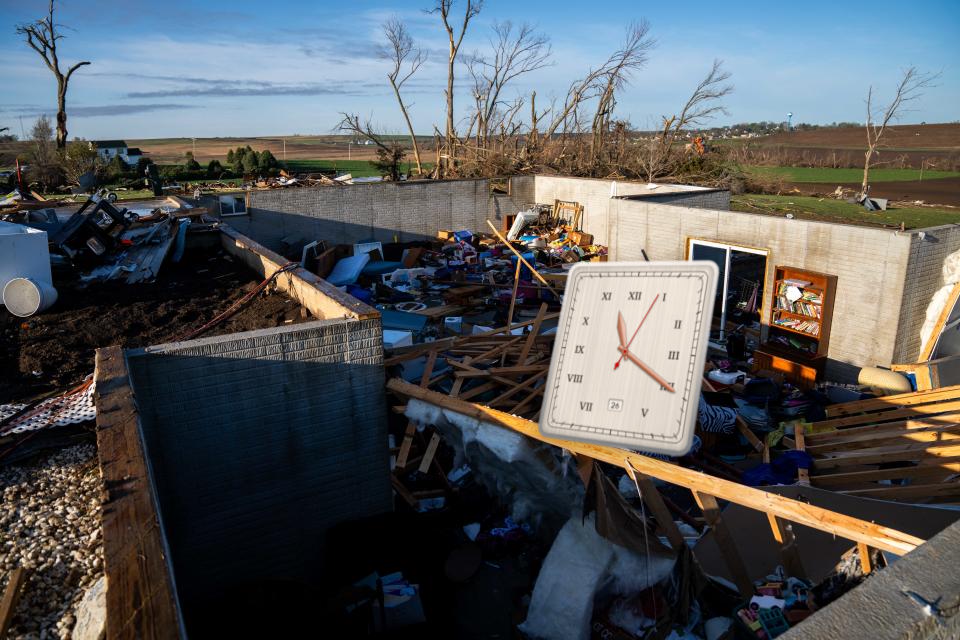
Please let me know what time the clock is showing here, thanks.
11:20:04
